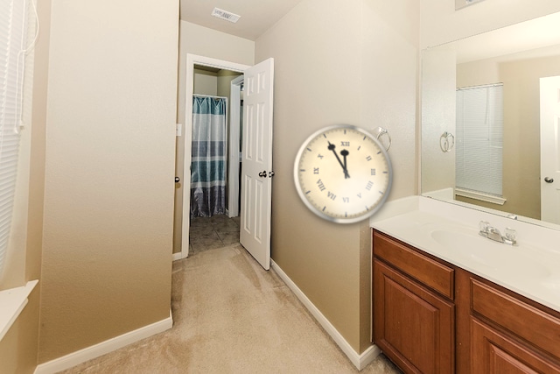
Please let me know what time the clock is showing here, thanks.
11:55
